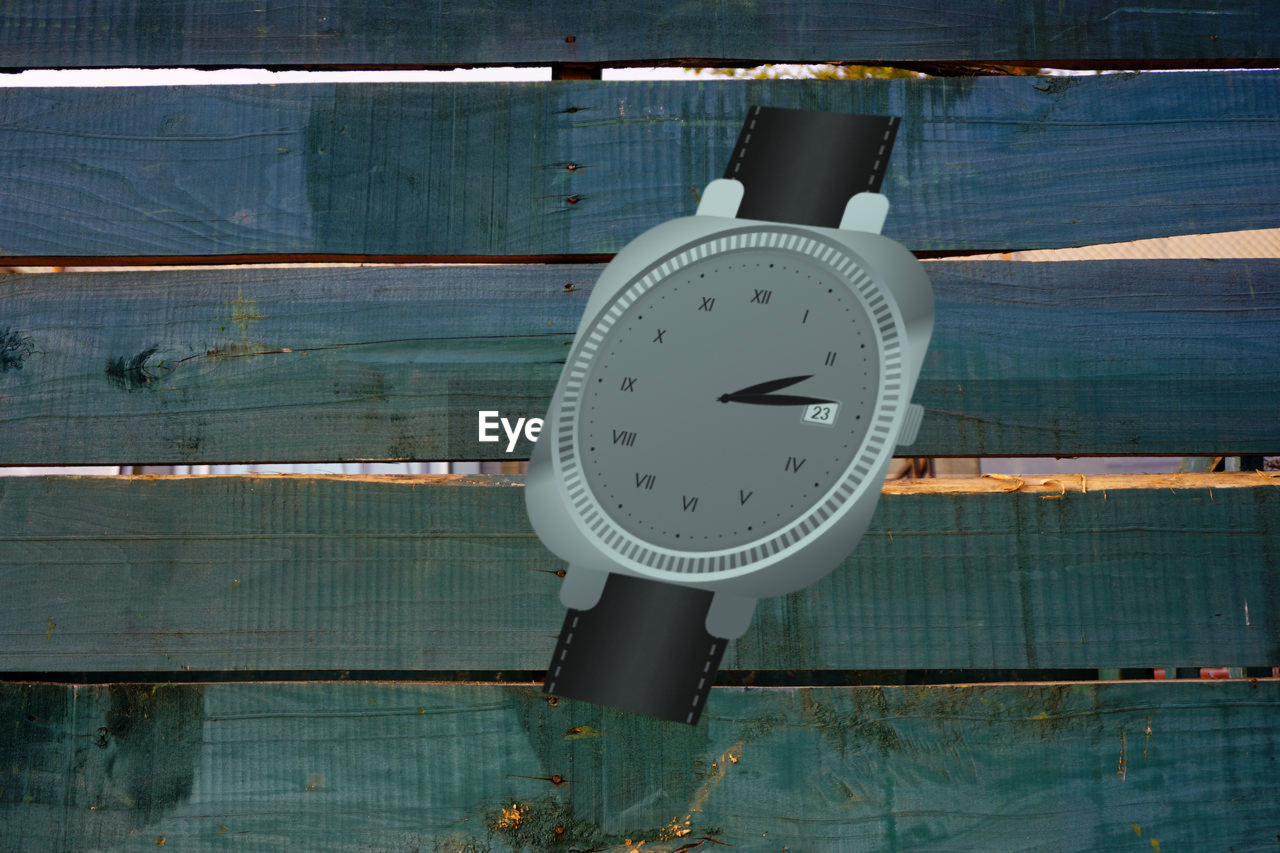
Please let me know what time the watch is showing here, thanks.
2:14
